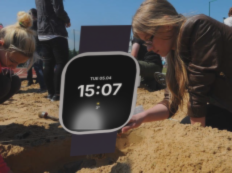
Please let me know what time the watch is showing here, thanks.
15:07
